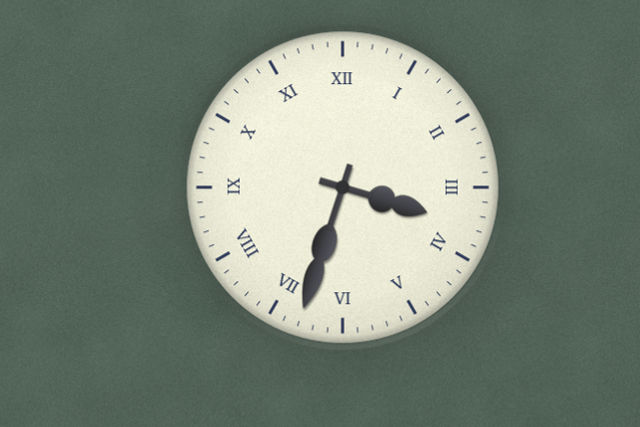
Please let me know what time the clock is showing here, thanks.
3:33
